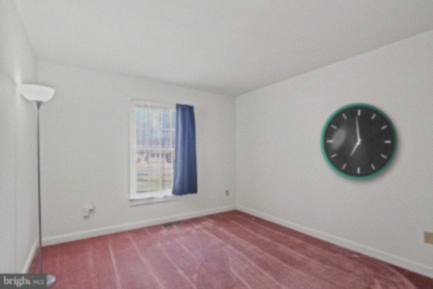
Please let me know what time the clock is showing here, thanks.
6:59
